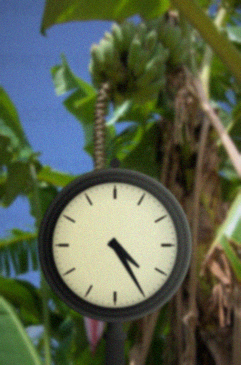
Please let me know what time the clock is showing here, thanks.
4:25
